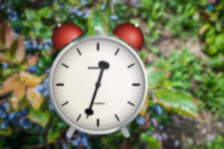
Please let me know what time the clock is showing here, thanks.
12:33
